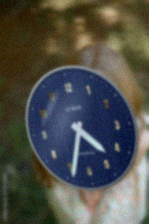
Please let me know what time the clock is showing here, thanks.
4:34
